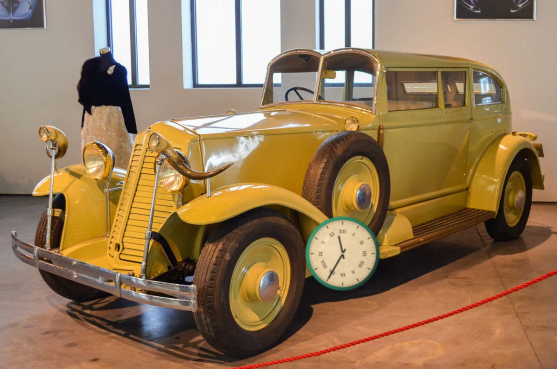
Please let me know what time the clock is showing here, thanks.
11:35
